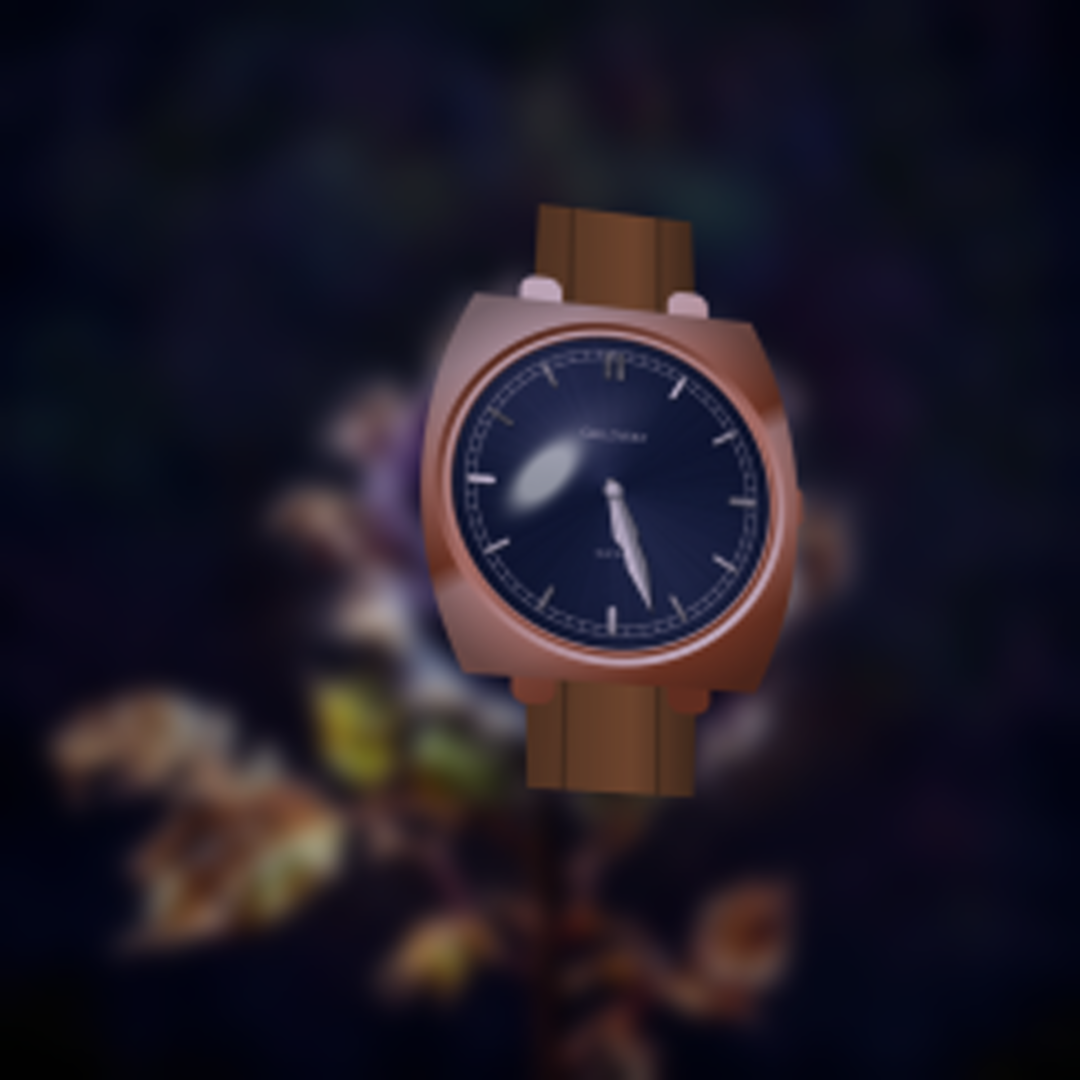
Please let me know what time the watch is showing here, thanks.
5:27
